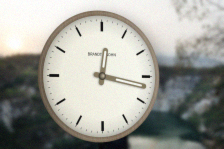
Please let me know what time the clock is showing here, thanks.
12:17
